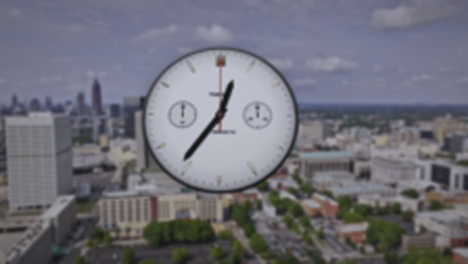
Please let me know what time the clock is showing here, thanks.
12:36
